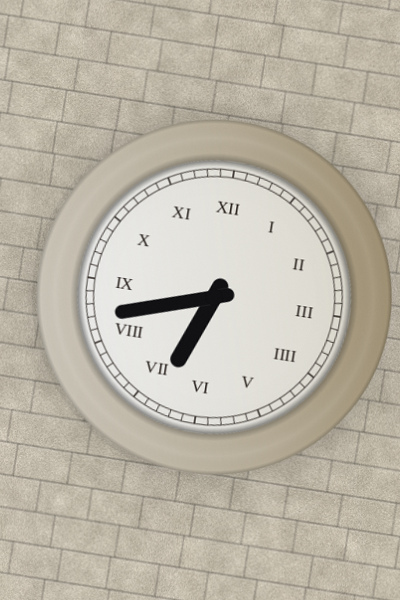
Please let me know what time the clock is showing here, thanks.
6:42
